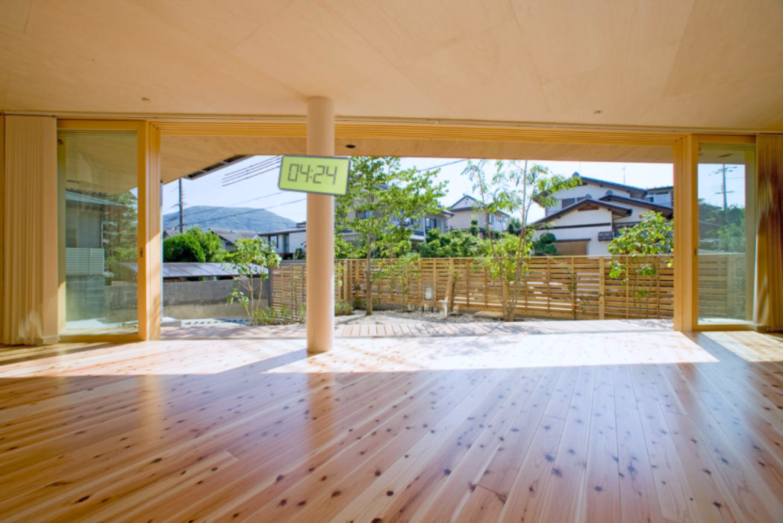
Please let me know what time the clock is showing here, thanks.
4:24
